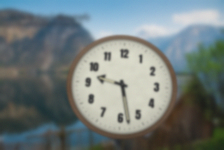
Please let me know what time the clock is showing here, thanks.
9:28
